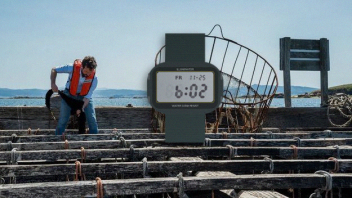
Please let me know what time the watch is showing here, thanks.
6:02
